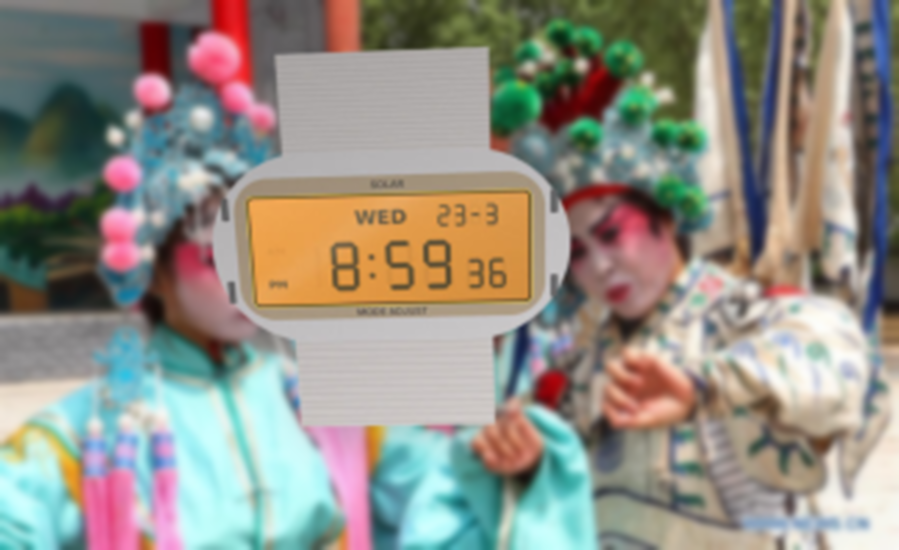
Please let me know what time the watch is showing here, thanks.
8:59:36
